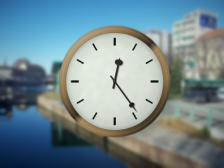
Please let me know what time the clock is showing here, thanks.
12:24
